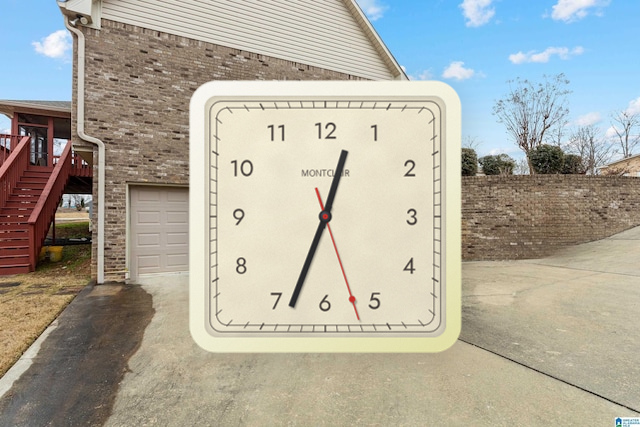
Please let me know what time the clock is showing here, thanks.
12:33:27
